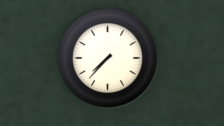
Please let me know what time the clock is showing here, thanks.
7:37
